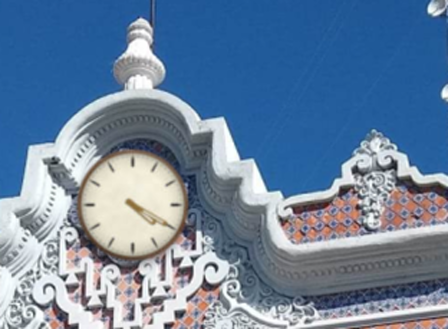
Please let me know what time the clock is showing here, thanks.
4:20
